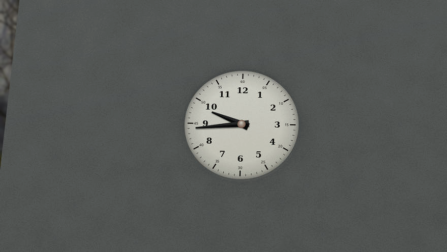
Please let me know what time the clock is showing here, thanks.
9:44
